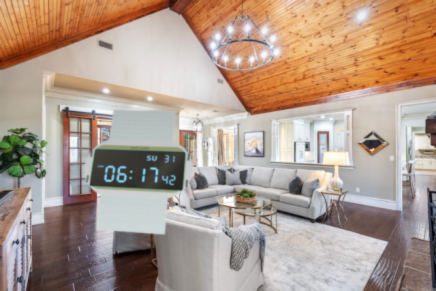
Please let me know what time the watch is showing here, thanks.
6:17:42
